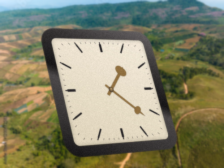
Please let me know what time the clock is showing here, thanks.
1:22
